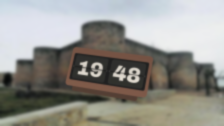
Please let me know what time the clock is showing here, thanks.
19:48
